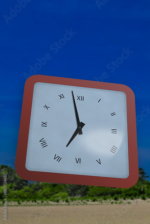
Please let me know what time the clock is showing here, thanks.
6:58
